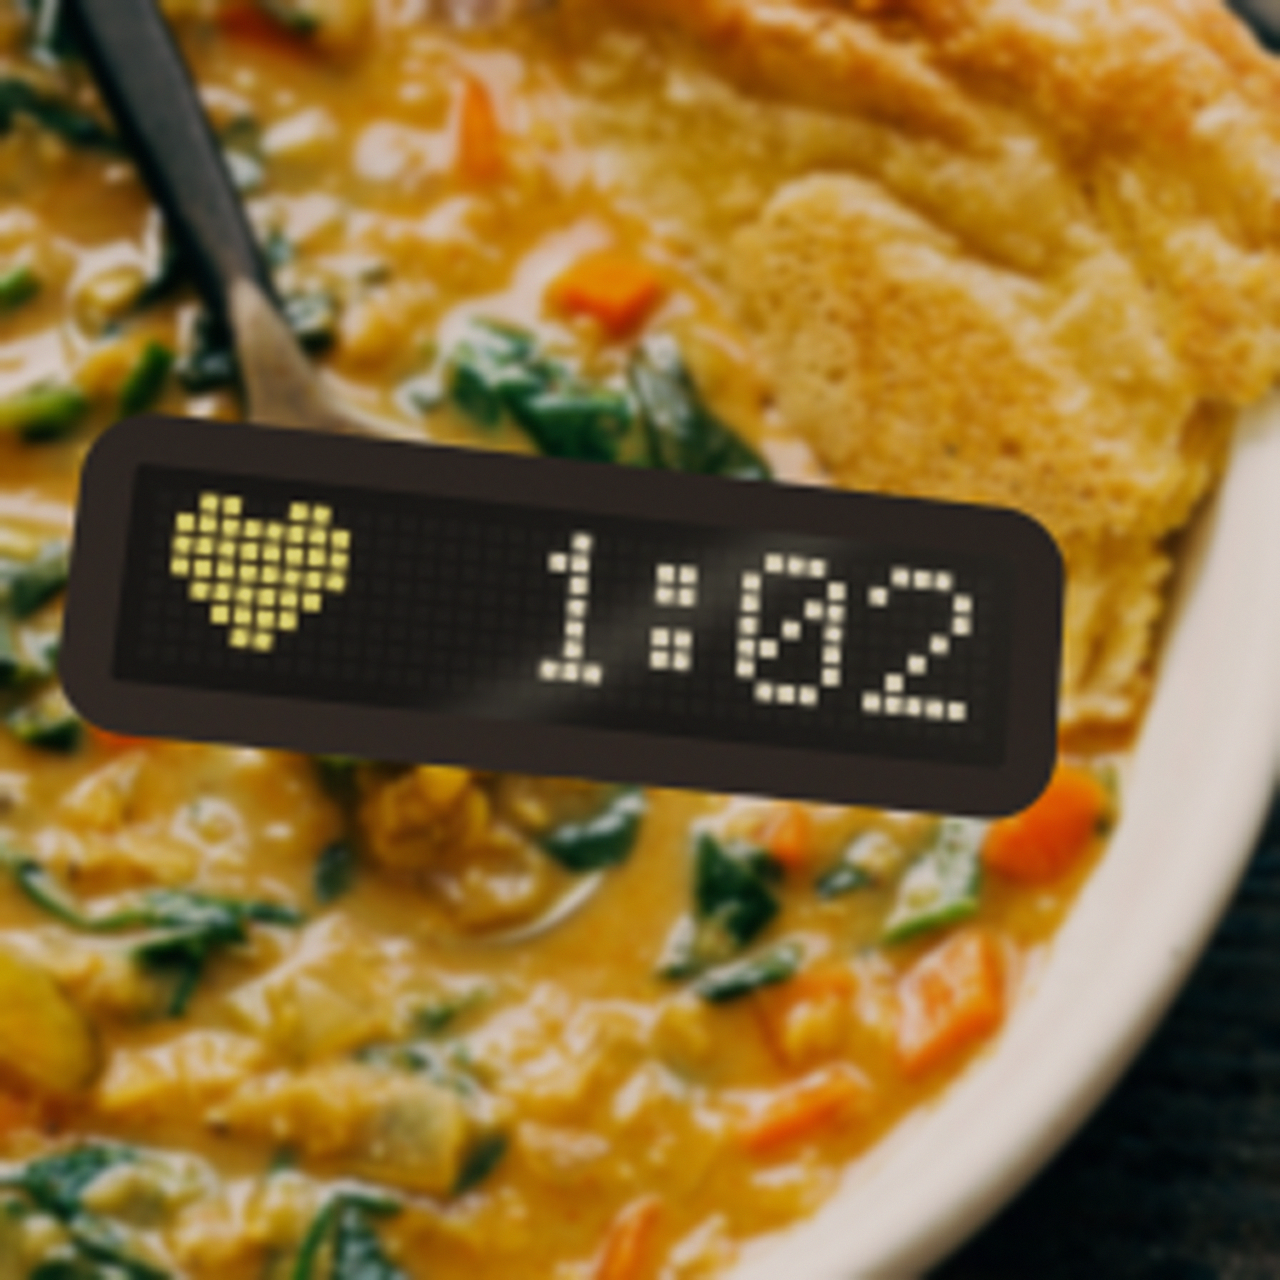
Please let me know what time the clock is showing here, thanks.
1:02
